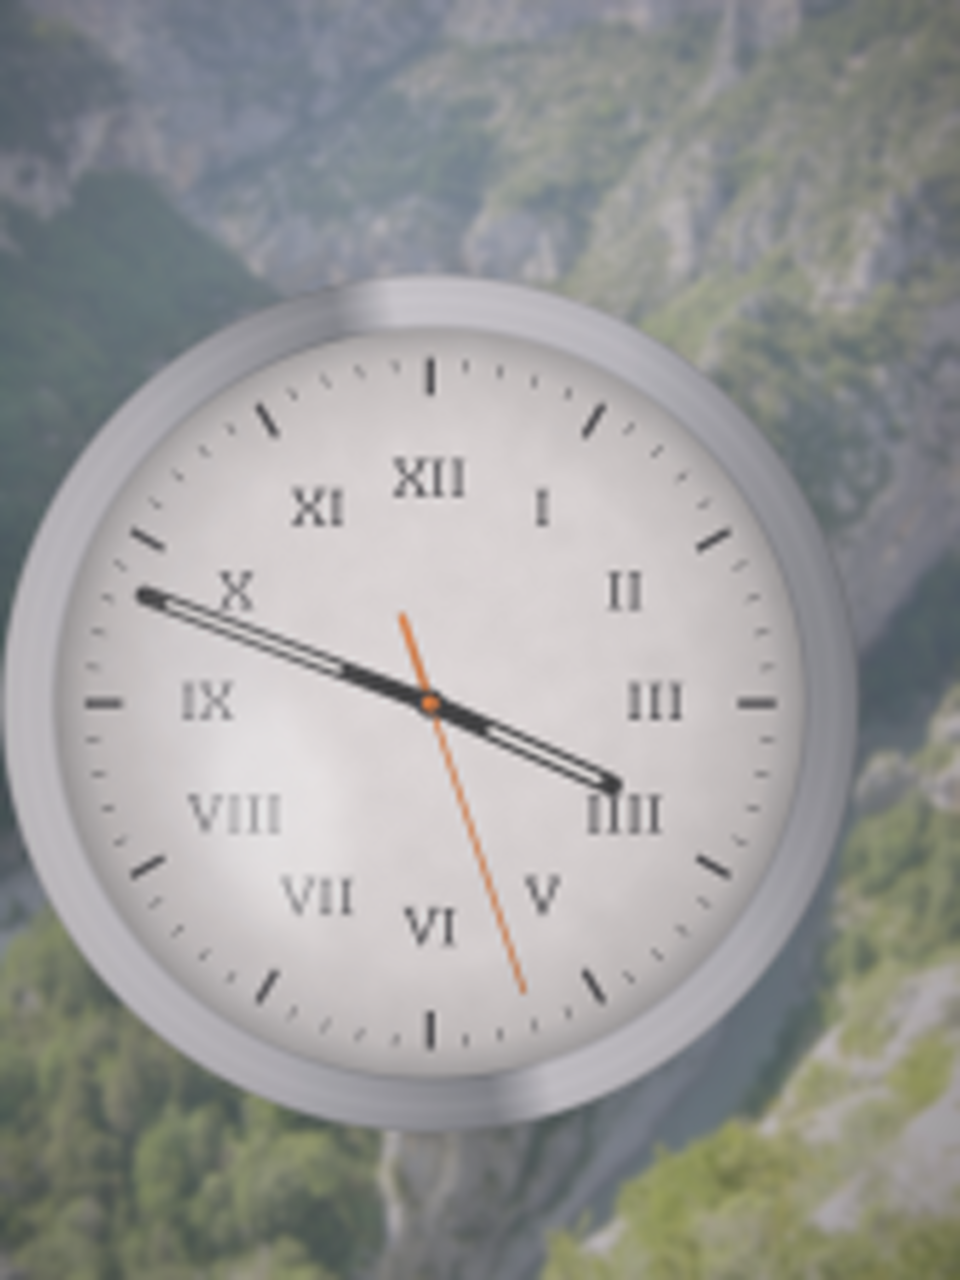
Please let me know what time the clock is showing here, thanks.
3:48:27
